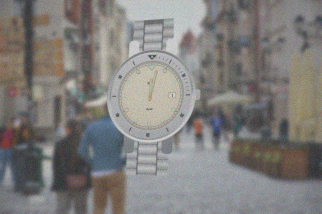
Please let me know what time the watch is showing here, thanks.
12:02
